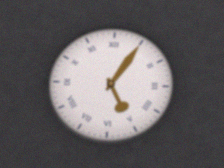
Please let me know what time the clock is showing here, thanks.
5:05
